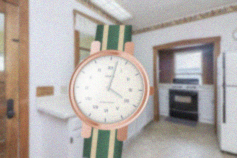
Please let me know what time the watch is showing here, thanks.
4:02
